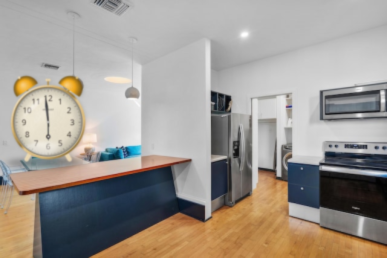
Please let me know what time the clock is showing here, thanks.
5:59
